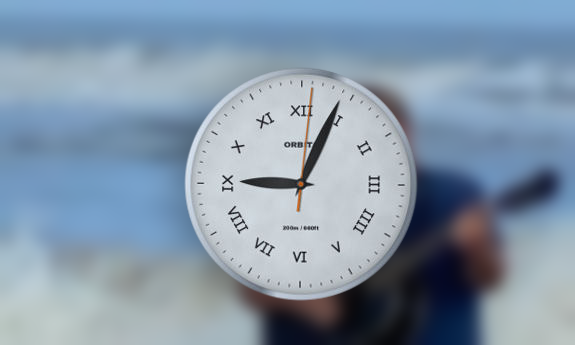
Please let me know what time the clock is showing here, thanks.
9:04:01
